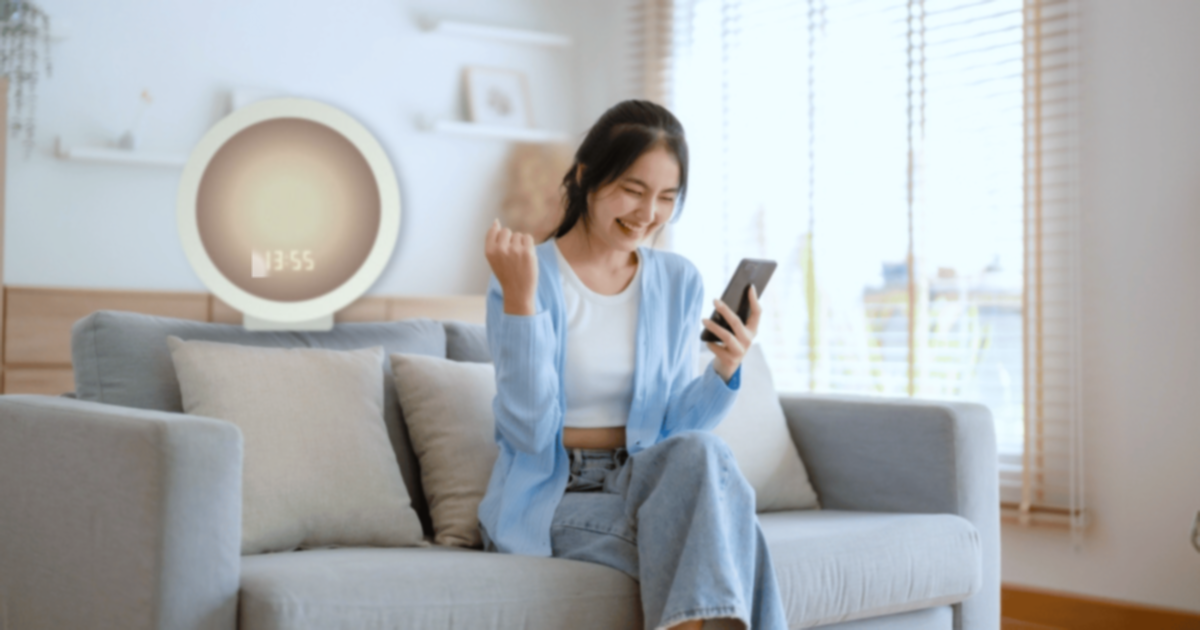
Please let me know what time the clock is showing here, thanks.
13:55
